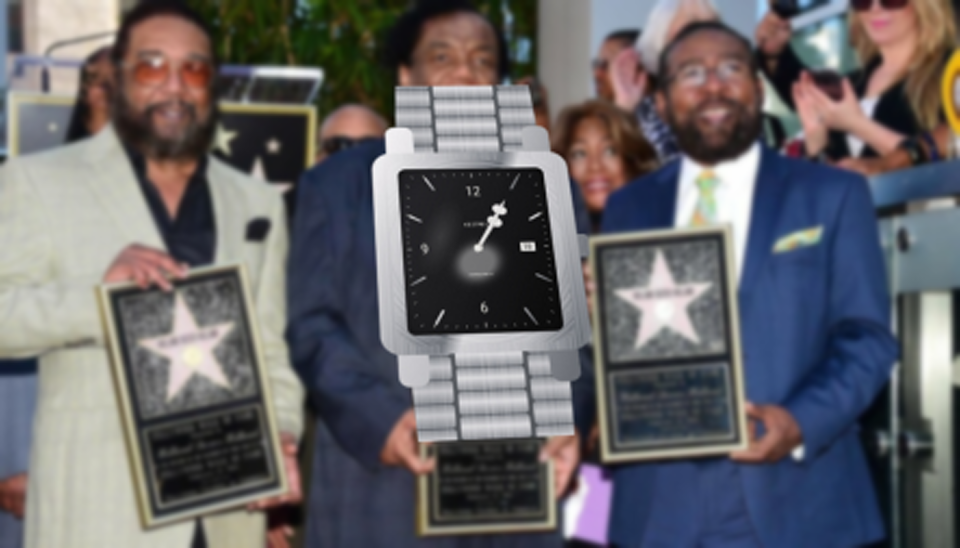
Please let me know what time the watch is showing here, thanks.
1:05
